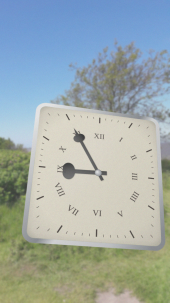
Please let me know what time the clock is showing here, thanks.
8:55
